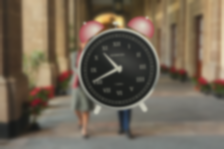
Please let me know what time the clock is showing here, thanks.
10:41
